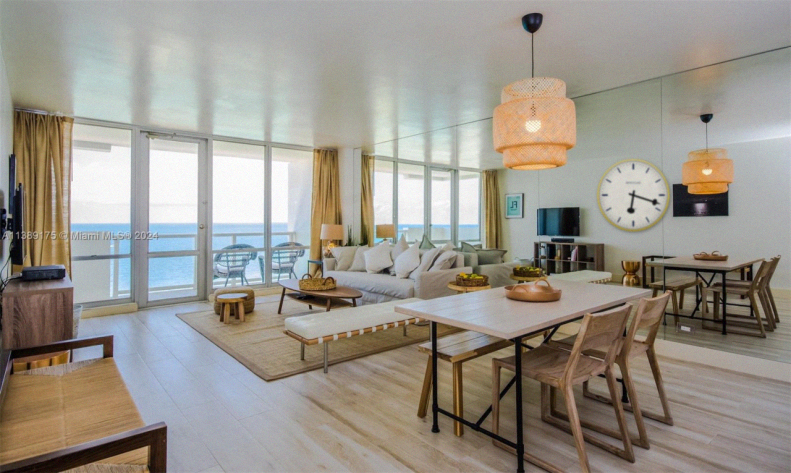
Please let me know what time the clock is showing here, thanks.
6:18
